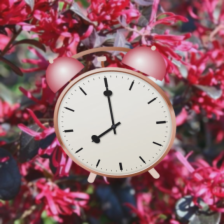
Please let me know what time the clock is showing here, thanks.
8:00
